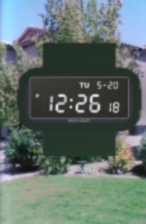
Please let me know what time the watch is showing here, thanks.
12:26:18
